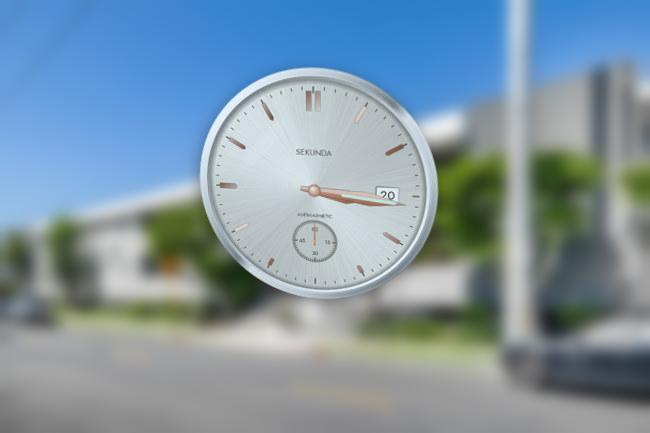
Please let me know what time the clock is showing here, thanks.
3:16
